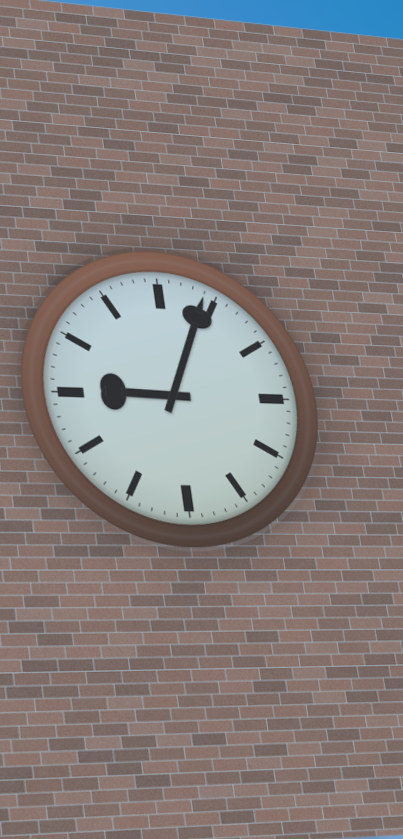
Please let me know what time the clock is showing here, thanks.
9:04
